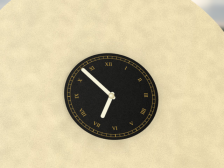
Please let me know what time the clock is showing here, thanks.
6:53
